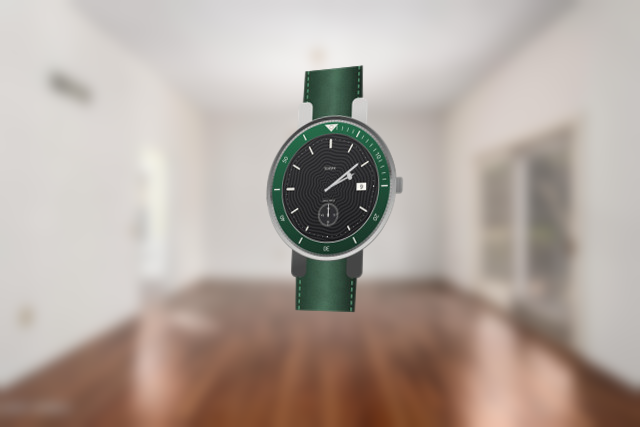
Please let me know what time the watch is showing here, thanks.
2:09
